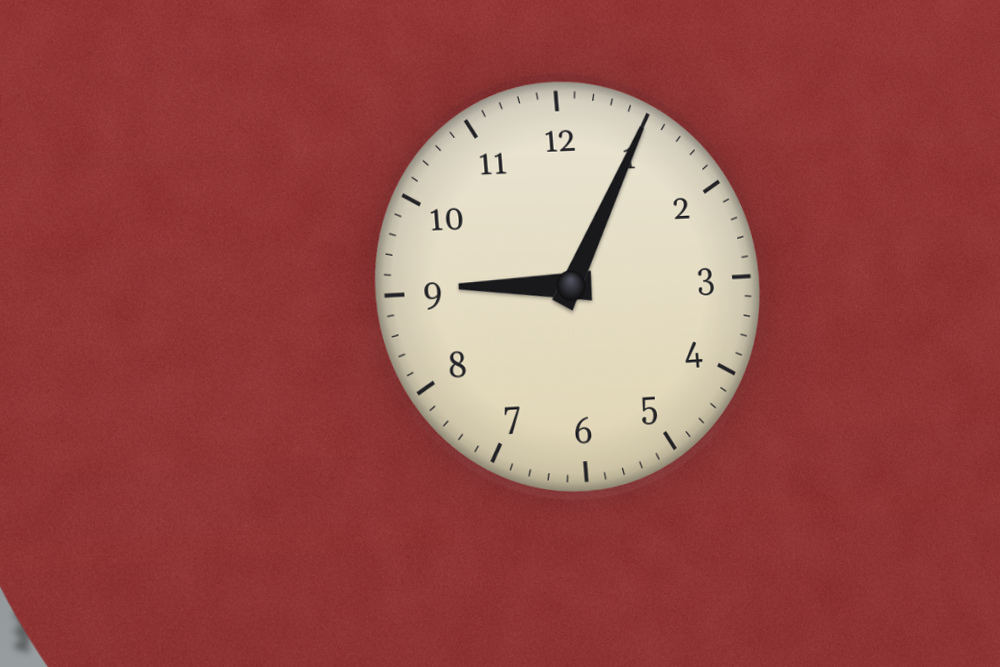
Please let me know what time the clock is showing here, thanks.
9:05
